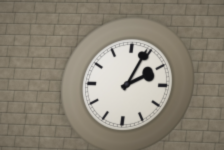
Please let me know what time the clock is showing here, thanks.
2:04
